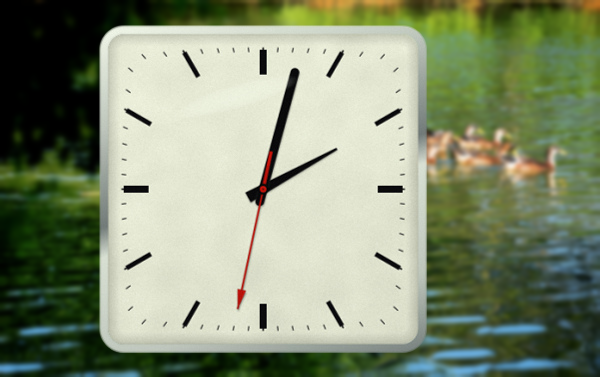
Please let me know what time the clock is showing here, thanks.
2:02:32
